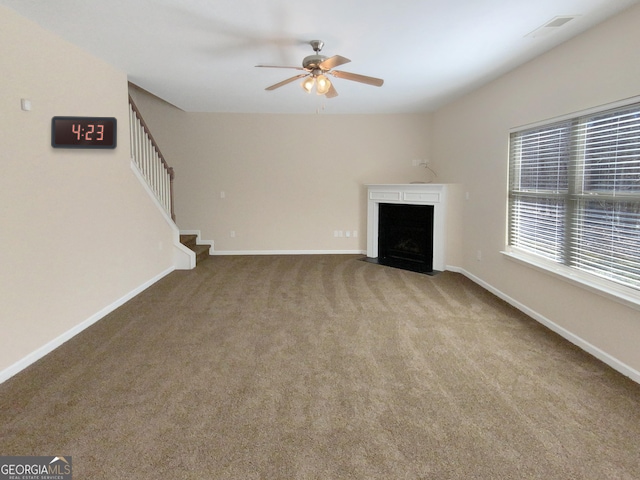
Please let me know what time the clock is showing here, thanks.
4:23
